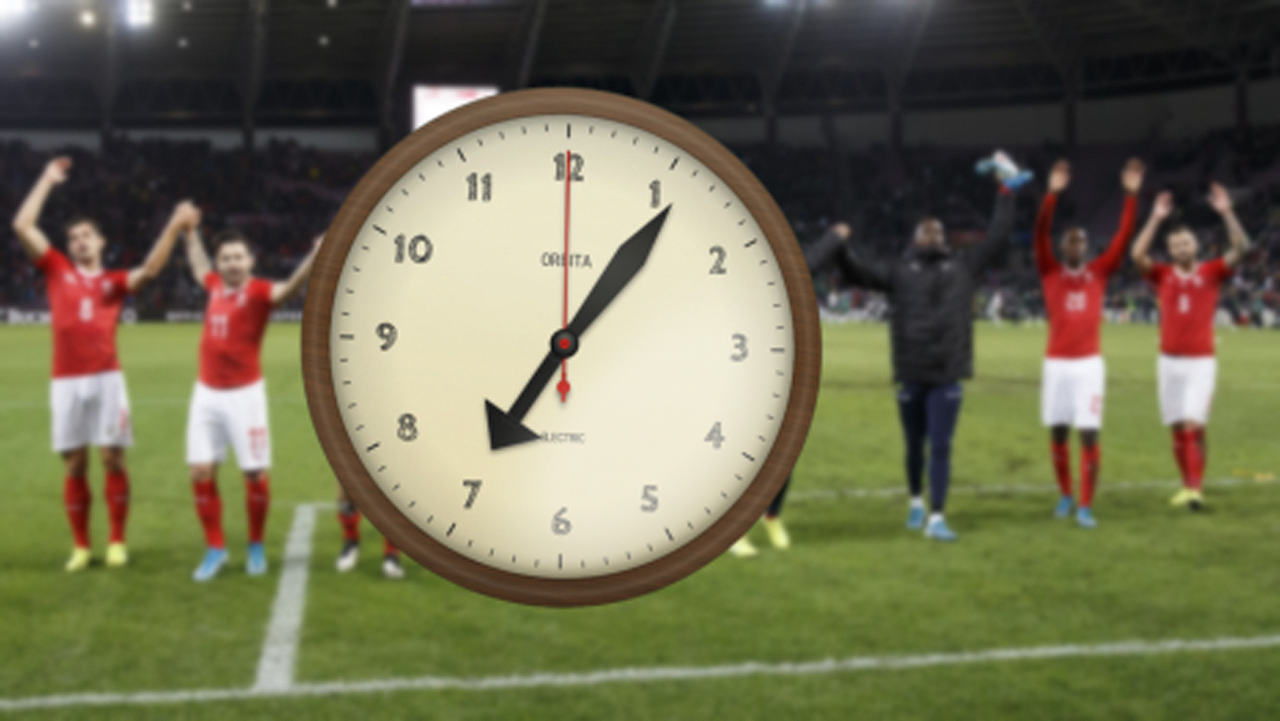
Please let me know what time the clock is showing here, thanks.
7:06:00
